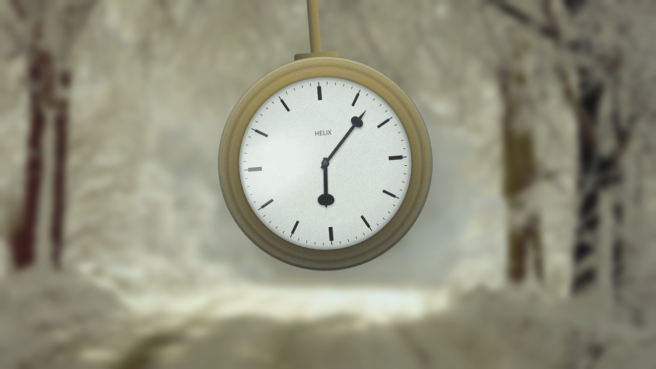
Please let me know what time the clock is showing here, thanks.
6:07
